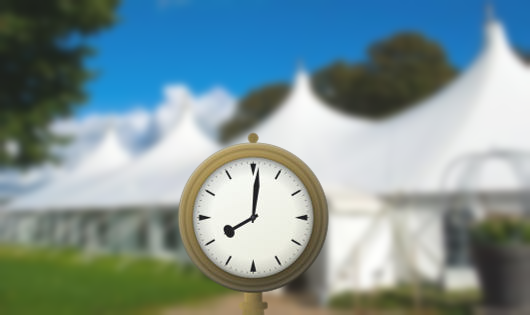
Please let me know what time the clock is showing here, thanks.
8:01
